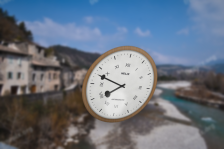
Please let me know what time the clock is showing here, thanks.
7:48
